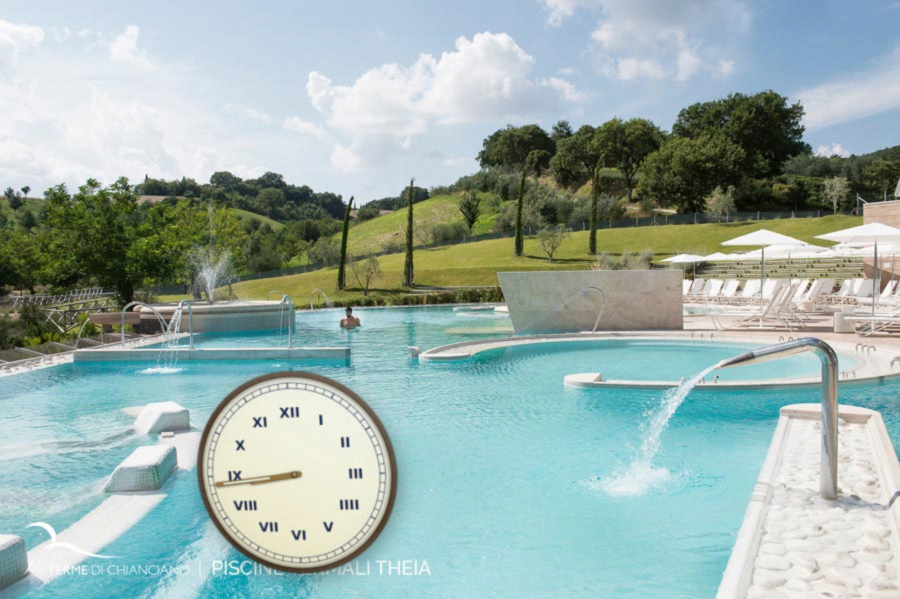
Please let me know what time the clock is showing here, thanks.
8:44
